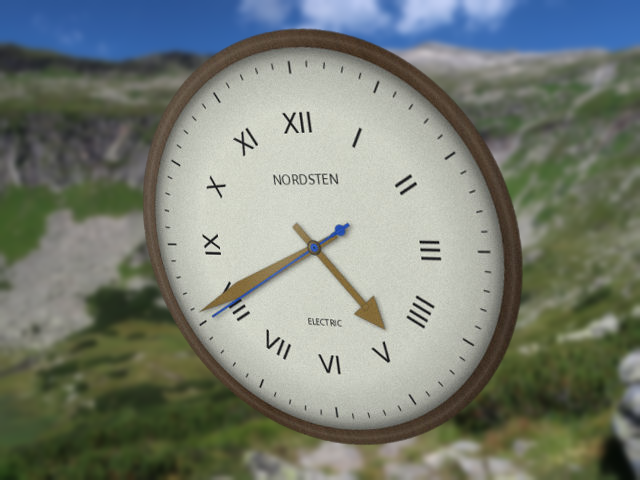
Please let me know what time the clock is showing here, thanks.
4:40:40
